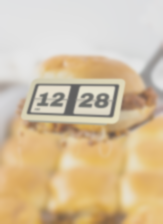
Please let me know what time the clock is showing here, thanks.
12:28
